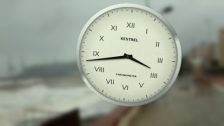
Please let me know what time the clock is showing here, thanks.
3:43
